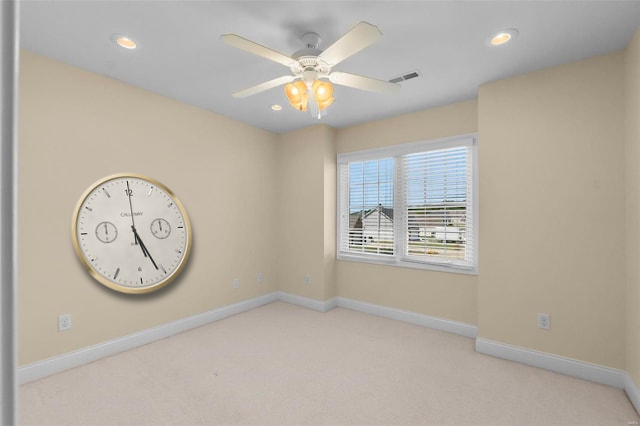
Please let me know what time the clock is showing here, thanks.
5:26
